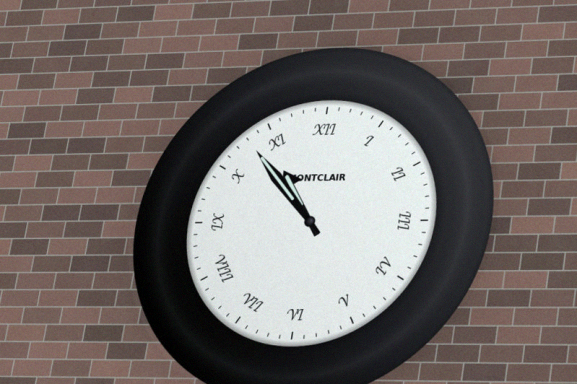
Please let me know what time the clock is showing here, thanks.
10:53
